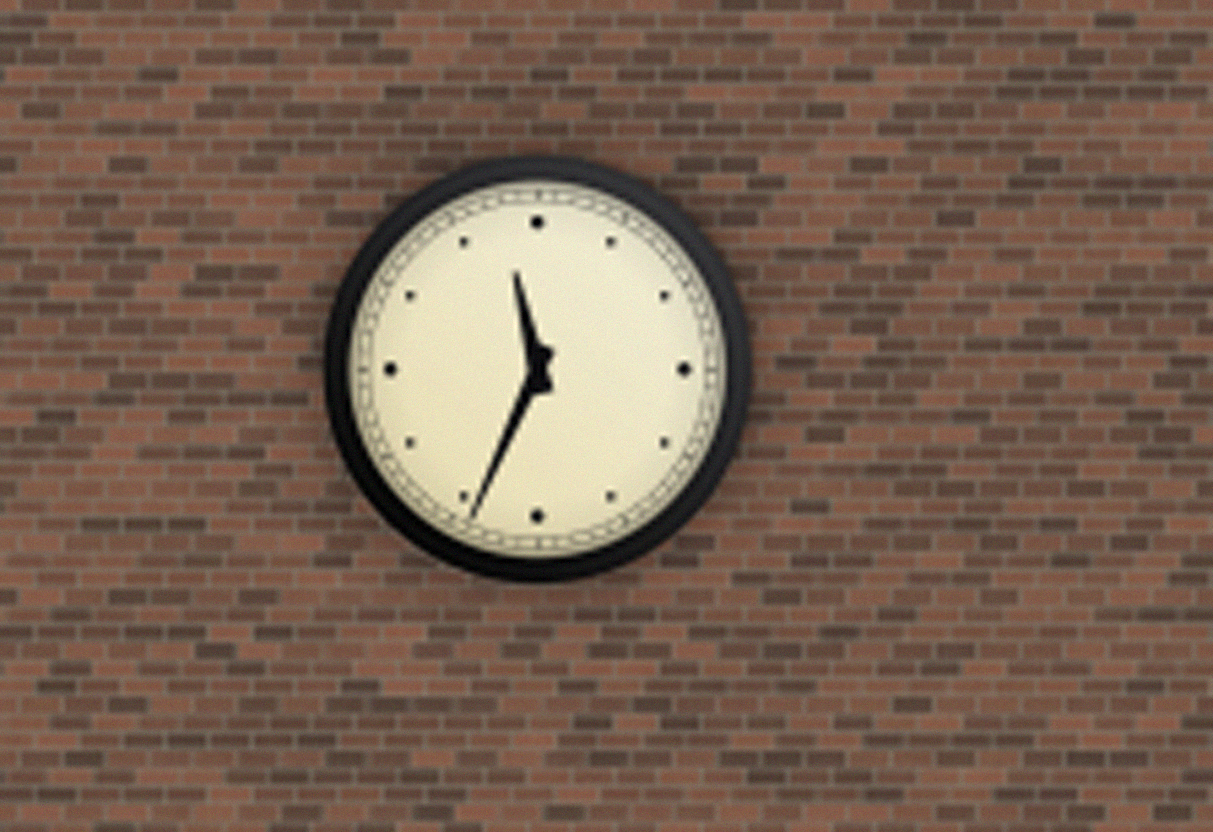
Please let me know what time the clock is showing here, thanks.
11:34
